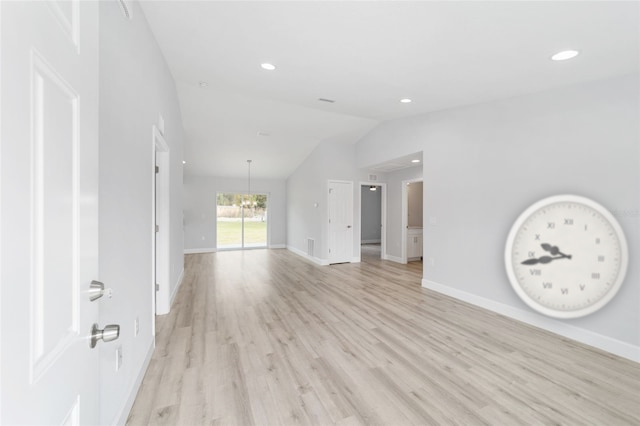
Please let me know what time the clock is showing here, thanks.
9:43
